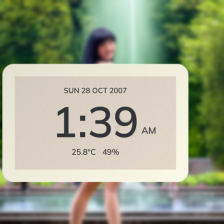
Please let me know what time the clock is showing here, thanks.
1:39
